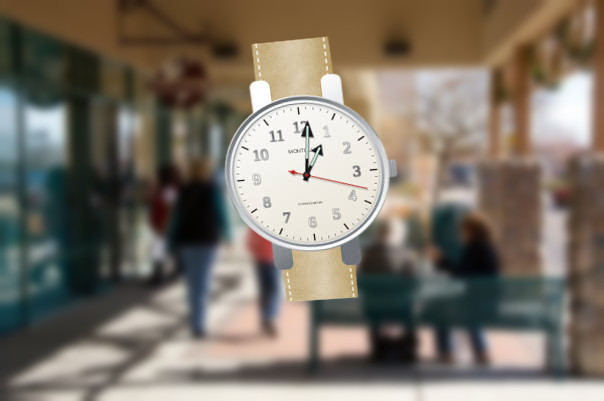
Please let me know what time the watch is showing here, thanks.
1:01:18
